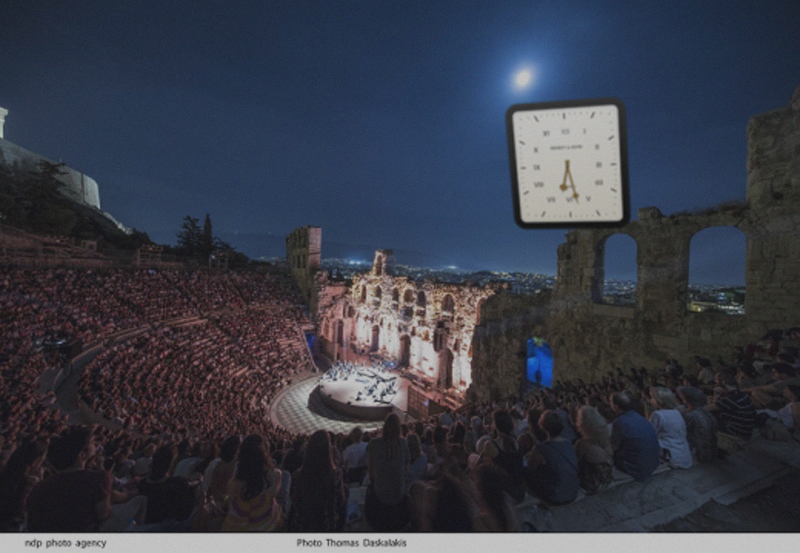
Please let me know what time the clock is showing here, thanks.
6:28
